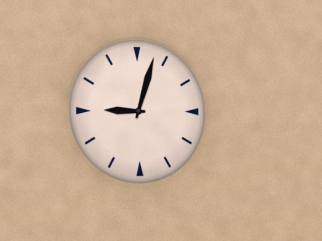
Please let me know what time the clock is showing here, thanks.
9:03
